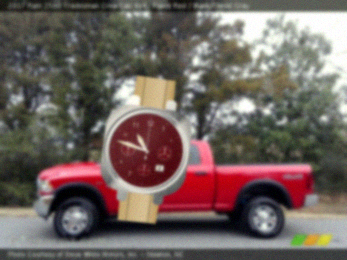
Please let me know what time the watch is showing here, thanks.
10:47
